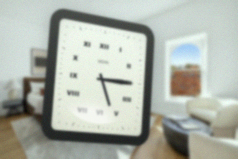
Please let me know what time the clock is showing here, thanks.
5:15
